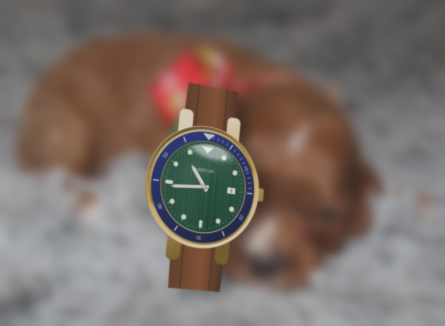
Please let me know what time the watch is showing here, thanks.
10:44
